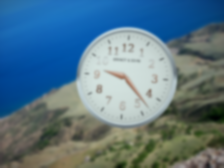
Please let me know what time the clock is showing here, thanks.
9:23
